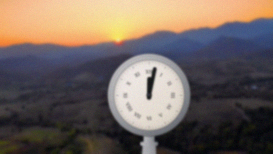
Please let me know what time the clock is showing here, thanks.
12:02
